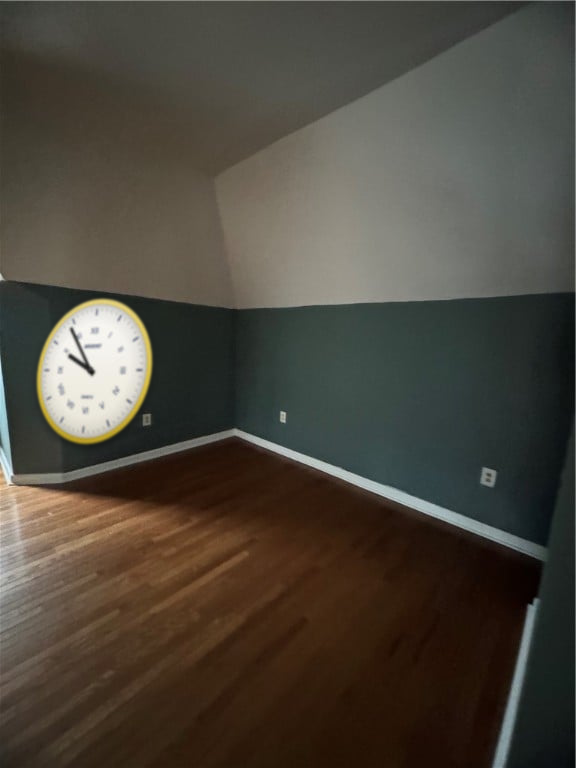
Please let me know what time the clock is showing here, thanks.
9:54
